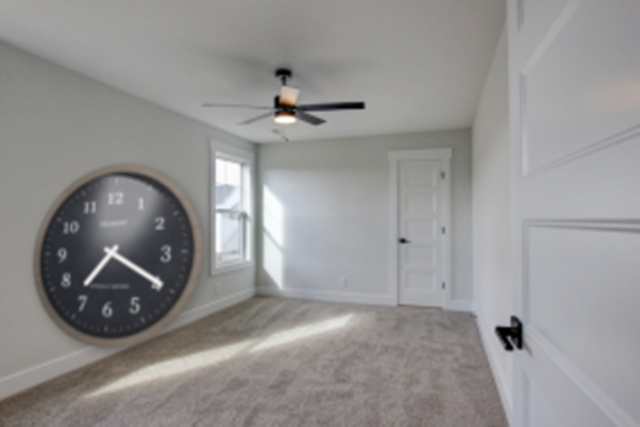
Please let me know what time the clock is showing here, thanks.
7:20
